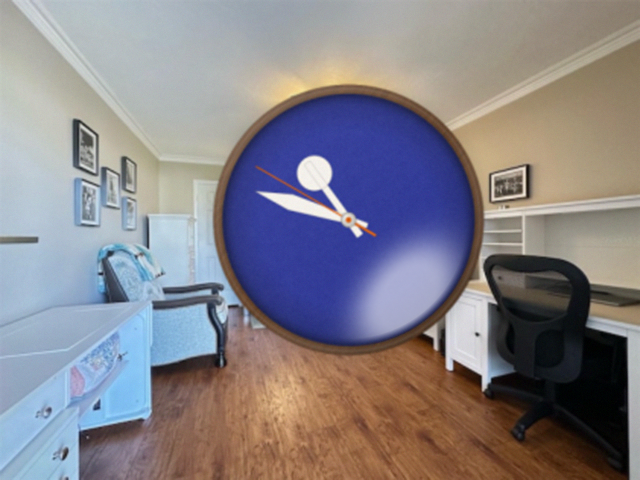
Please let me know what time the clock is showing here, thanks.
10:47:50
